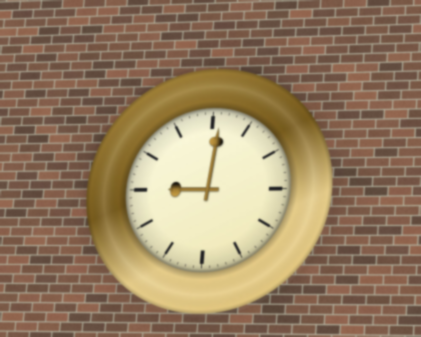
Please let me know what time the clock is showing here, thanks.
9:01
